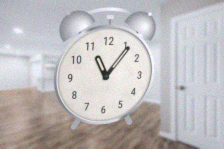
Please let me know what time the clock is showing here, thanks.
11:06
